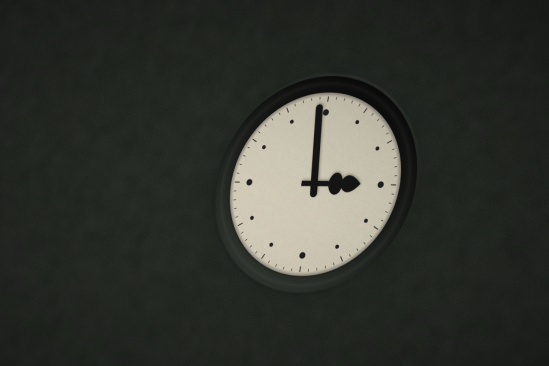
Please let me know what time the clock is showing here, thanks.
2:59
